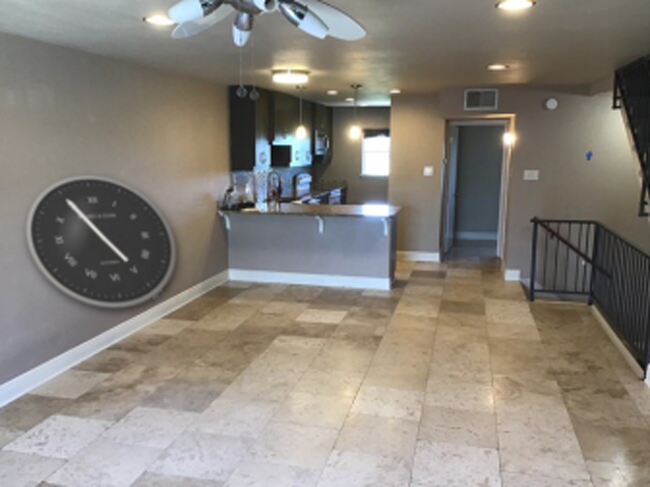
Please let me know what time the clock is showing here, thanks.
4:55
